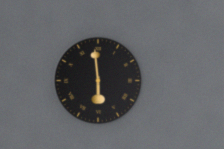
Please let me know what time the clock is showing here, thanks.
5:59
